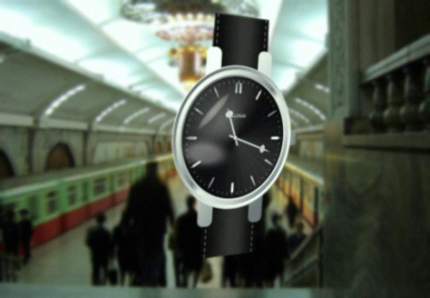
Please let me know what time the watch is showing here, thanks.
11:18
